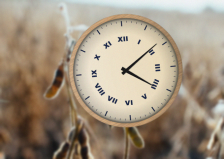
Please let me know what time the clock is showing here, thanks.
4:09
